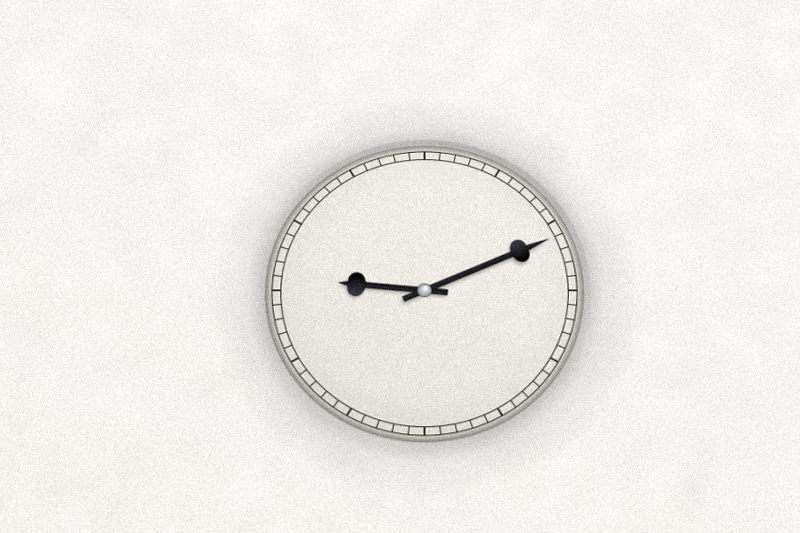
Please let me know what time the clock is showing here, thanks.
9:11
